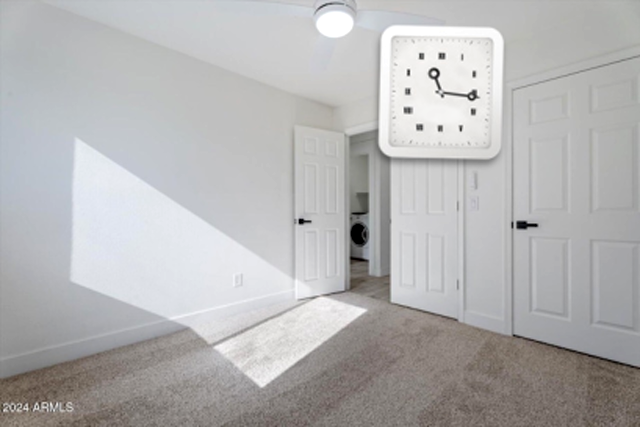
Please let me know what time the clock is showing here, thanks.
11:16
